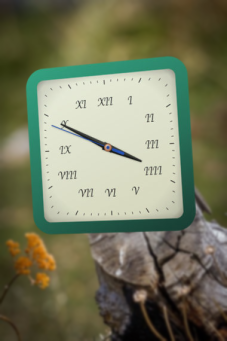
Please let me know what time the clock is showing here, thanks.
3:49:49
